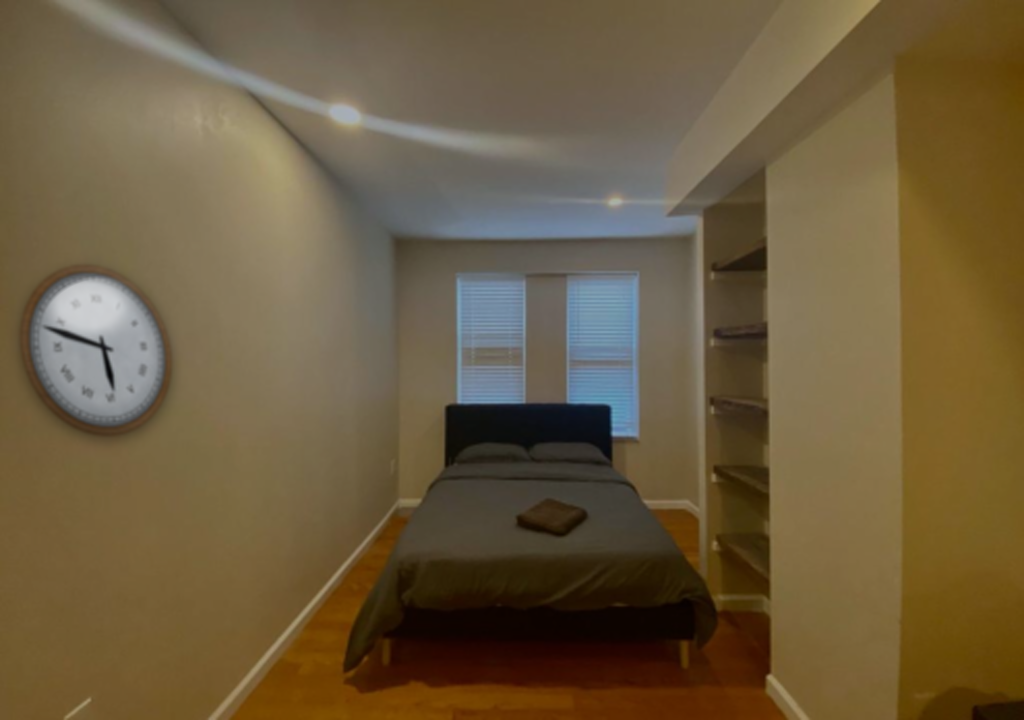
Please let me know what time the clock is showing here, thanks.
5:48
